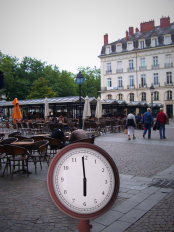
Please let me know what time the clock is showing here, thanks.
5:59
